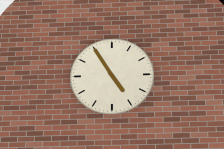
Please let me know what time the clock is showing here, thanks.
4:55
